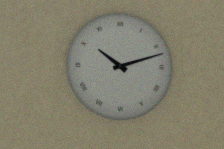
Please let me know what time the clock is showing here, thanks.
10:12
